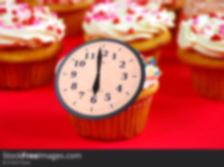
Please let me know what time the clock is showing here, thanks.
5:59
